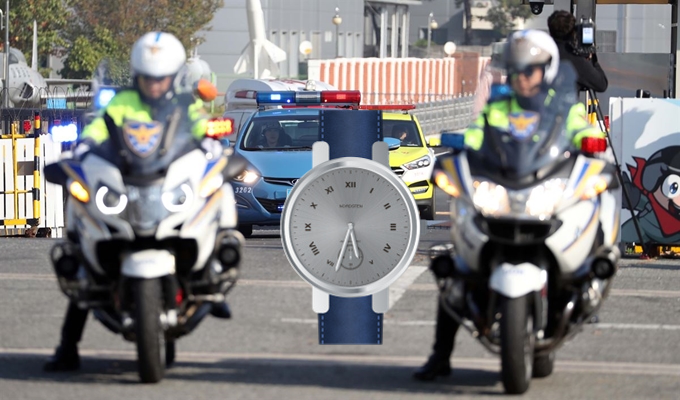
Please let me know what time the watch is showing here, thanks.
5:33
